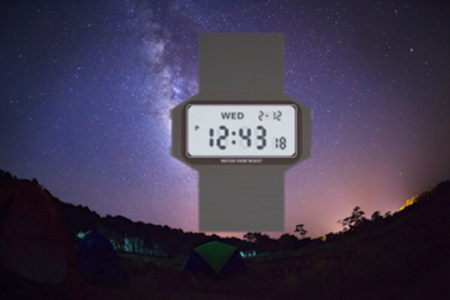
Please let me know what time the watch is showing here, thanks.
12:43:18
